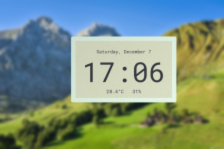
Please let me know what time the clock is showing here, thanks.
17:06
